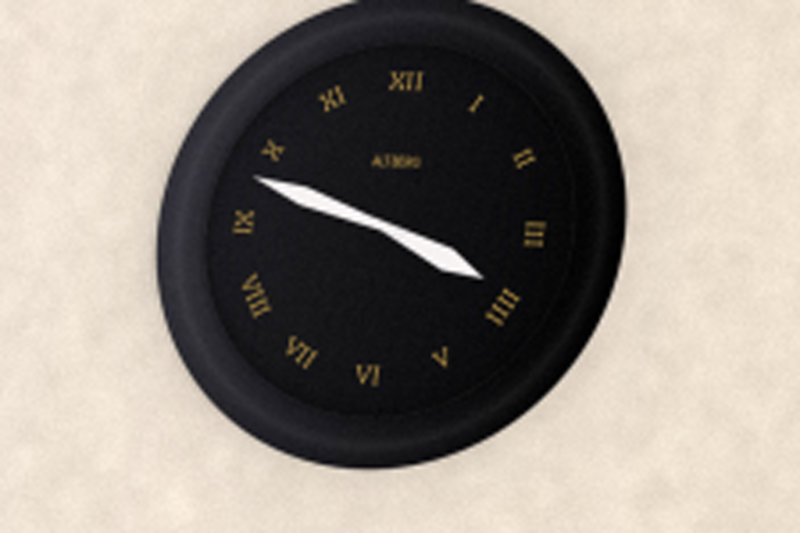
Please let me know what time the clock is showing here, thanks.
3:48
